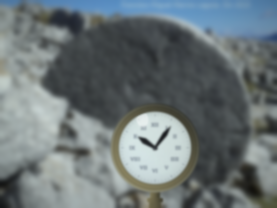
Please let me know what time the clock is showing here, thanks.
10:06
